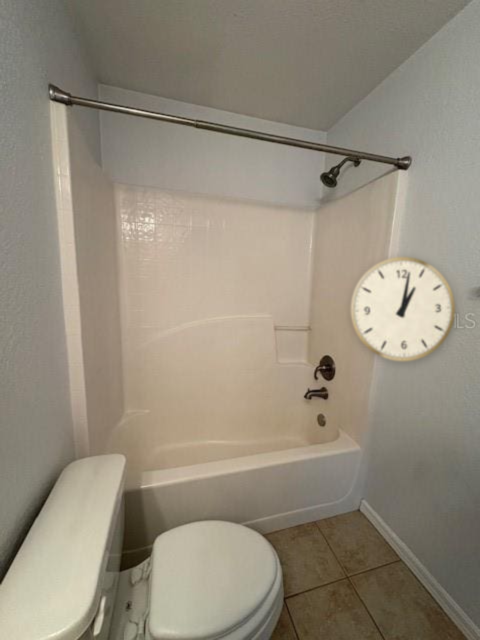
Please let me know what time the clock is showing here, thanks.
1:02
